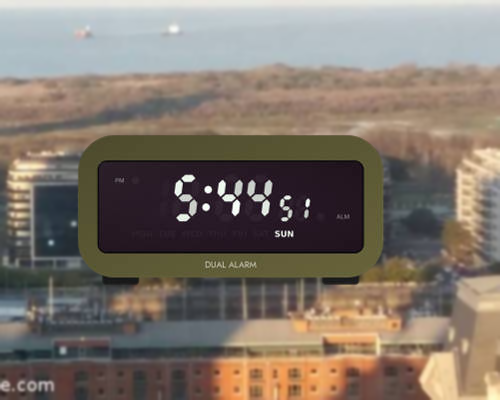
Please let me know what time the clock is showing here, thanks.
5:44:51
